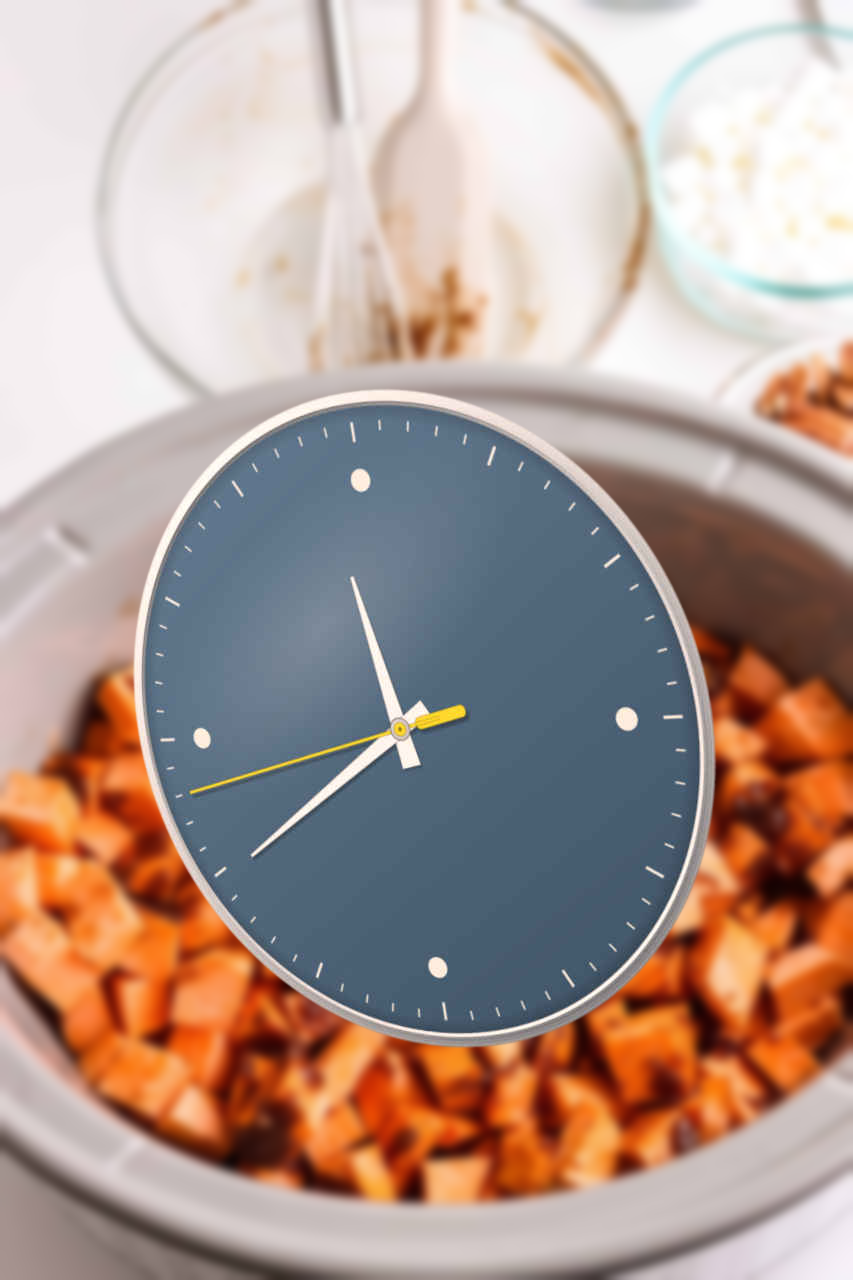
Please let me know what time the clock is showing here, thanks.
11:39:43
